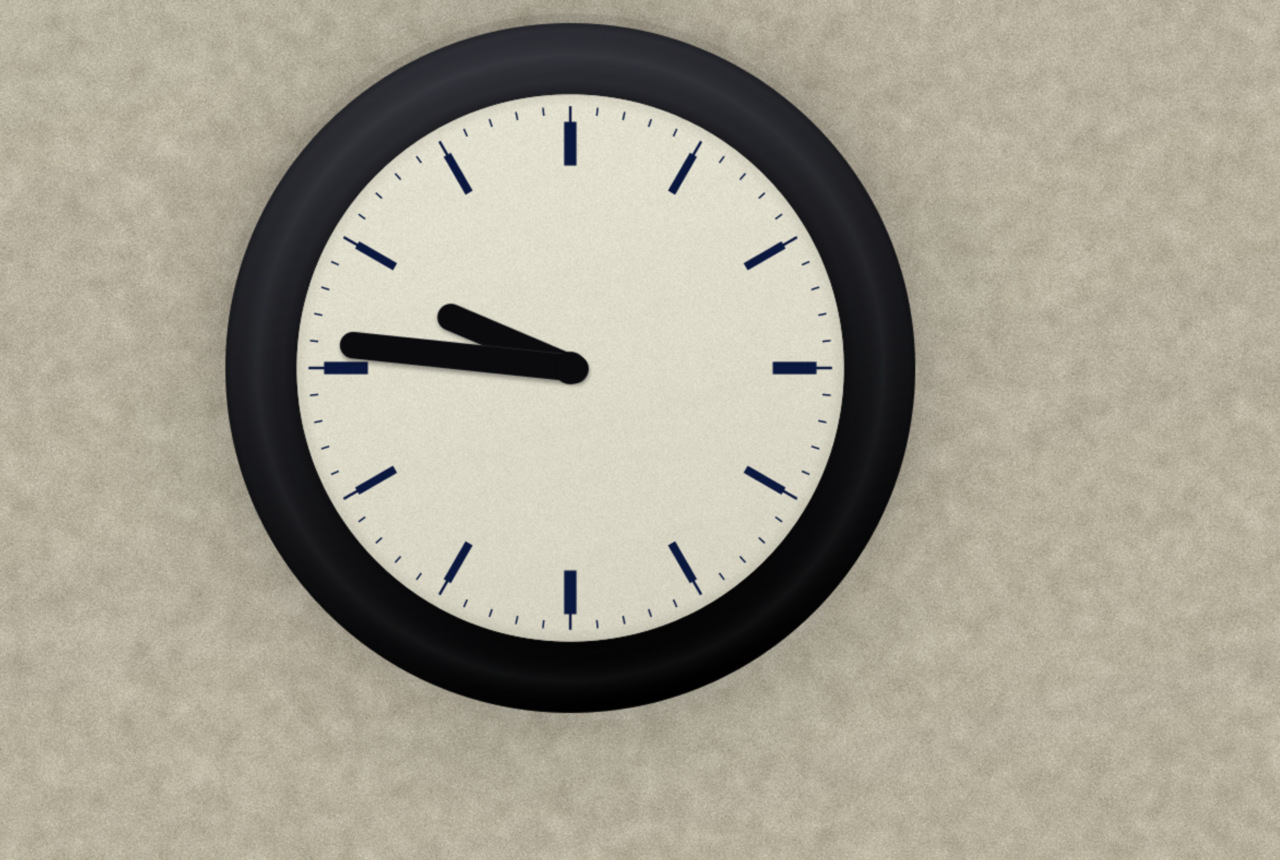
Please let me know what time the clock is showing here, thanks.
9:46
